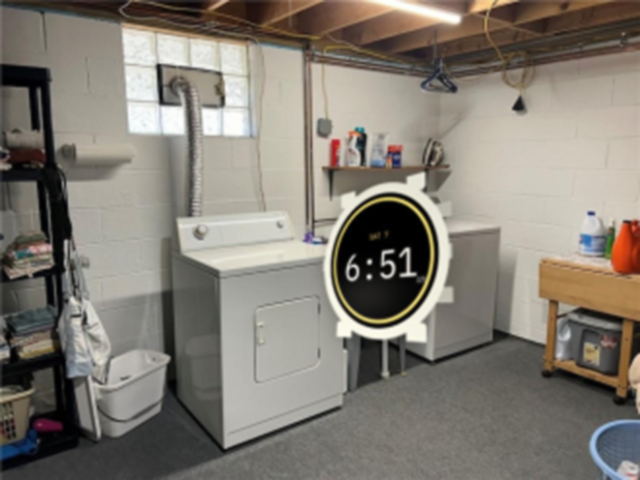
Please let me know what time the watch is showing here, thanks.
6:51
